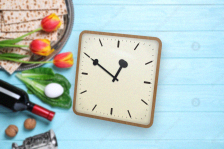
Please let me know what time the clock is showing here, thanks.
12:50
